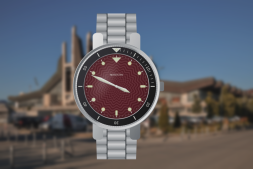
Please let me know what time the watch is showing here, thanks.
3:49
